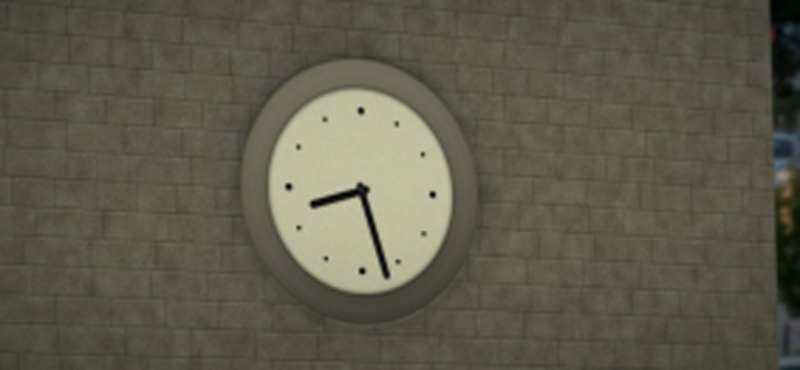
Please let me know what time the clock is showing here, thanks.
8:27
